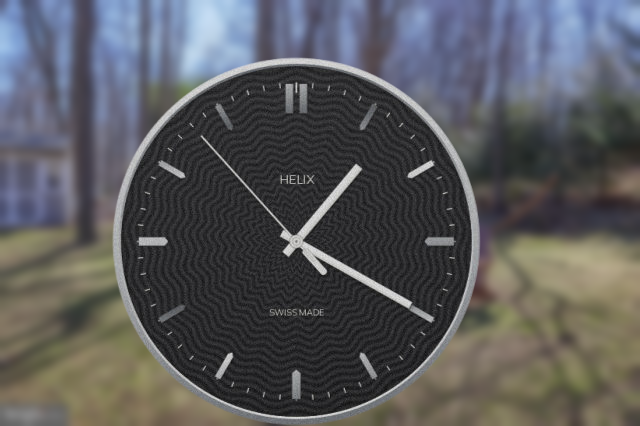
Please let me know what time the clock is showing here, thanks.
1:19:53
